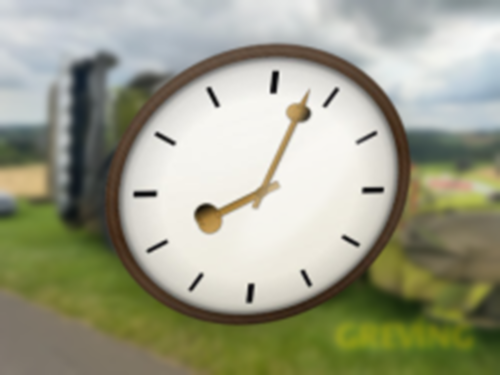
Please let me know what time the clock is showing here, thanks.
8:03
